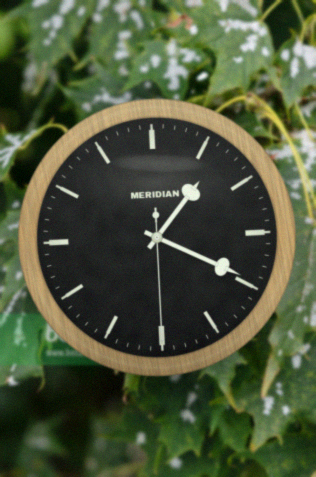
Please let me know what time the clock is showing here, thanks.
1:19:30
